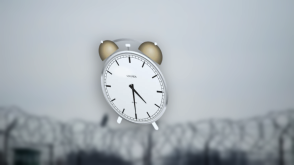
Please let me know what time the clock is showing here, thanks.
4:30
